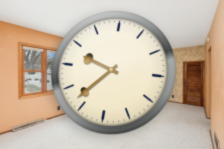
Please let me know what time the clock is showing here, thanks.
9:37
